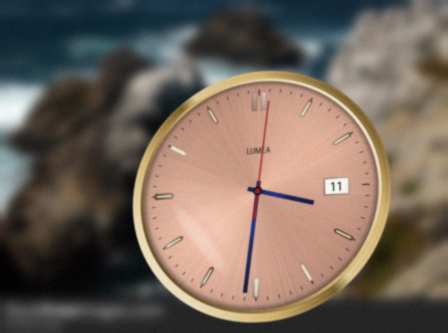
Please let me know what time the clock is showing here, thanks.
3:31:01
